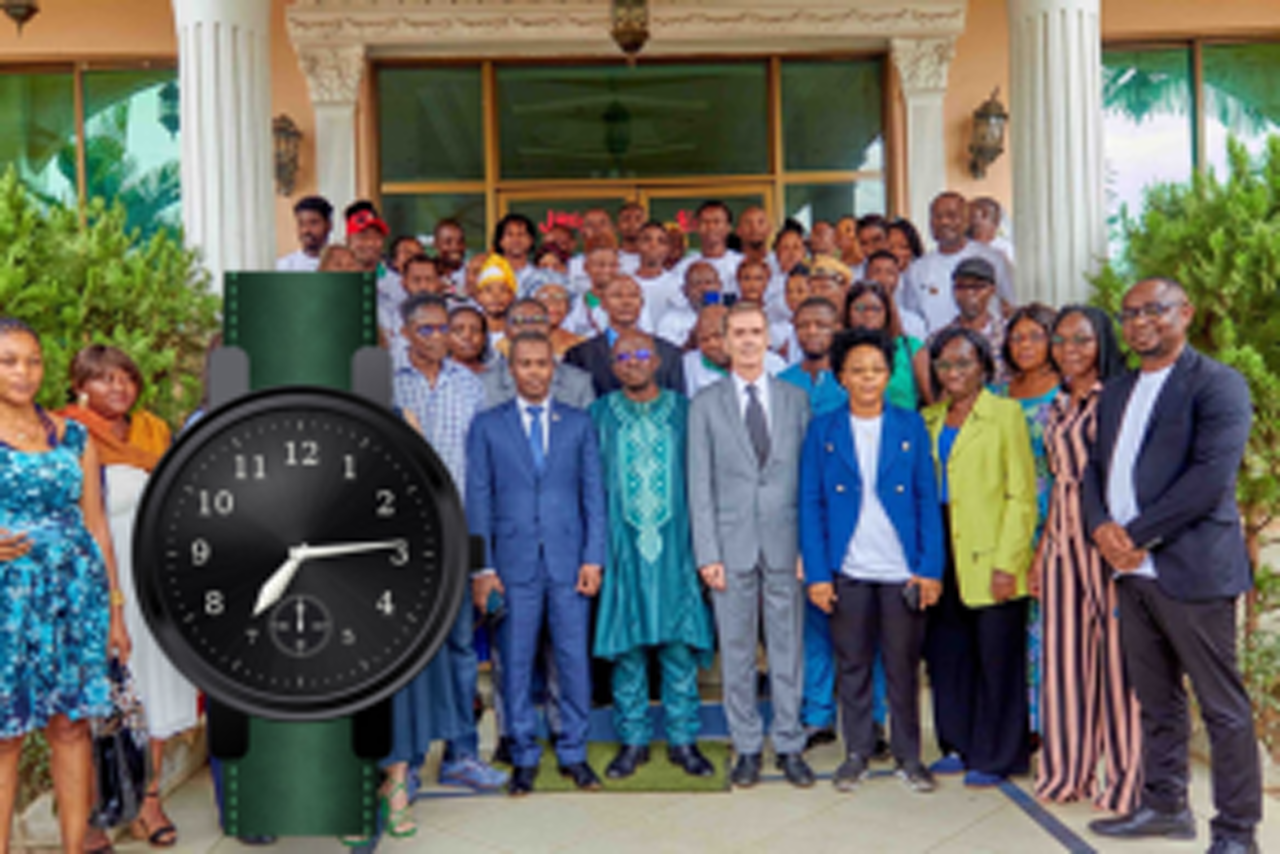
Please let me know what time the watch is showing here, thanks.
7:14
